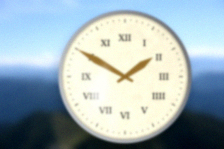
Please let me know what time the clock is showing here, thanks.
1:50
